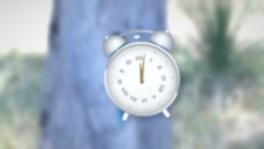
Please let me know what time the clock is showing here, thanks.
12:02
